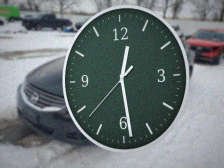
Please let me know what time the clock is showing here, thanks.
12:28:38
